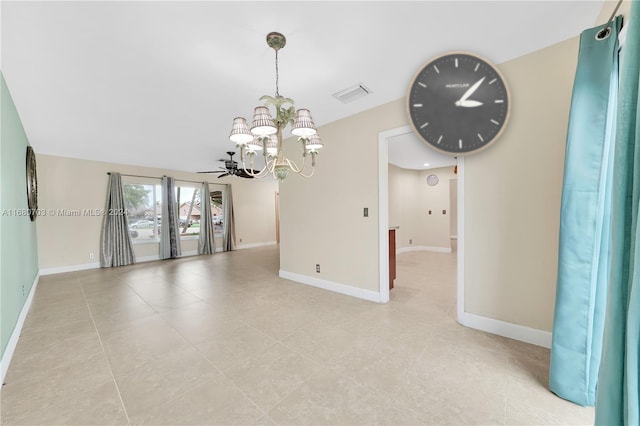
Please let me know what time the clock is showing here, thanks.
3:08
